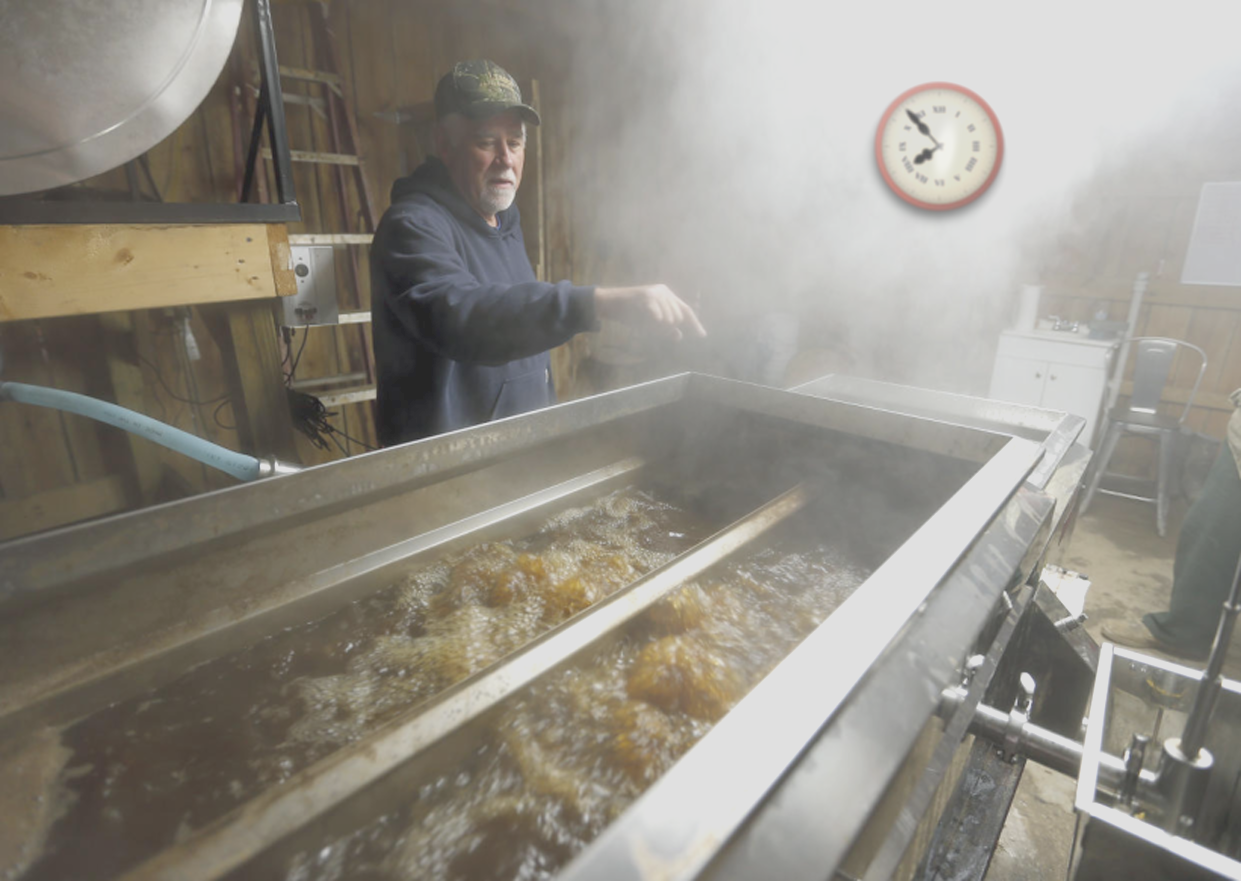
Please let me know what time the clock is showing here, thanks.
7:53
